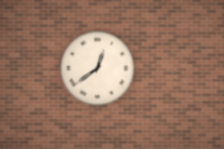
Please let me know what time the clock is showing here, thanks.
12:39
